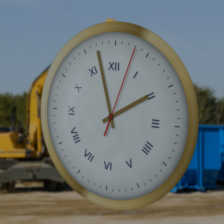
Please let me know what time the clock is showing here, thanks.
1:57:03
